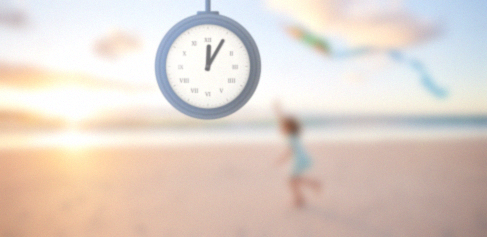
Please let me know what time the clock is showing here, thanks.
12:05
